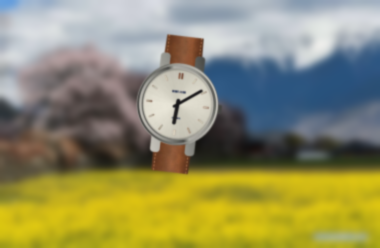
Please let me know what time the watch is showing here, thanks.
6:09
